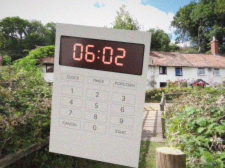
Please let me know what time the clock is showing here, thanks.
6:02
